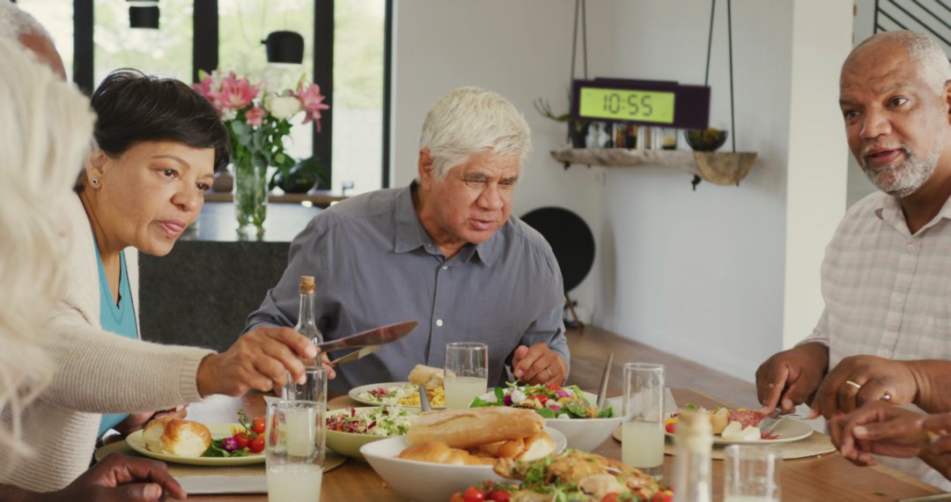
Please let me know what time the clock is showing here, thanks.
10:55
